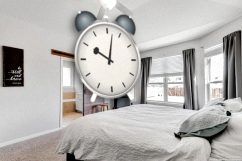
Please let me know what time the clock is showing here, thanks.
10:02
